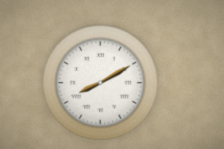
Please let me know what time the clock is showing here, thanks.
8:10
